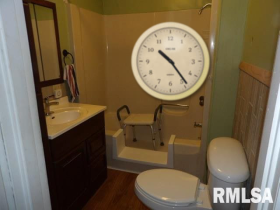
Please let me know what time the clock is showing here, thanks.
10:24
